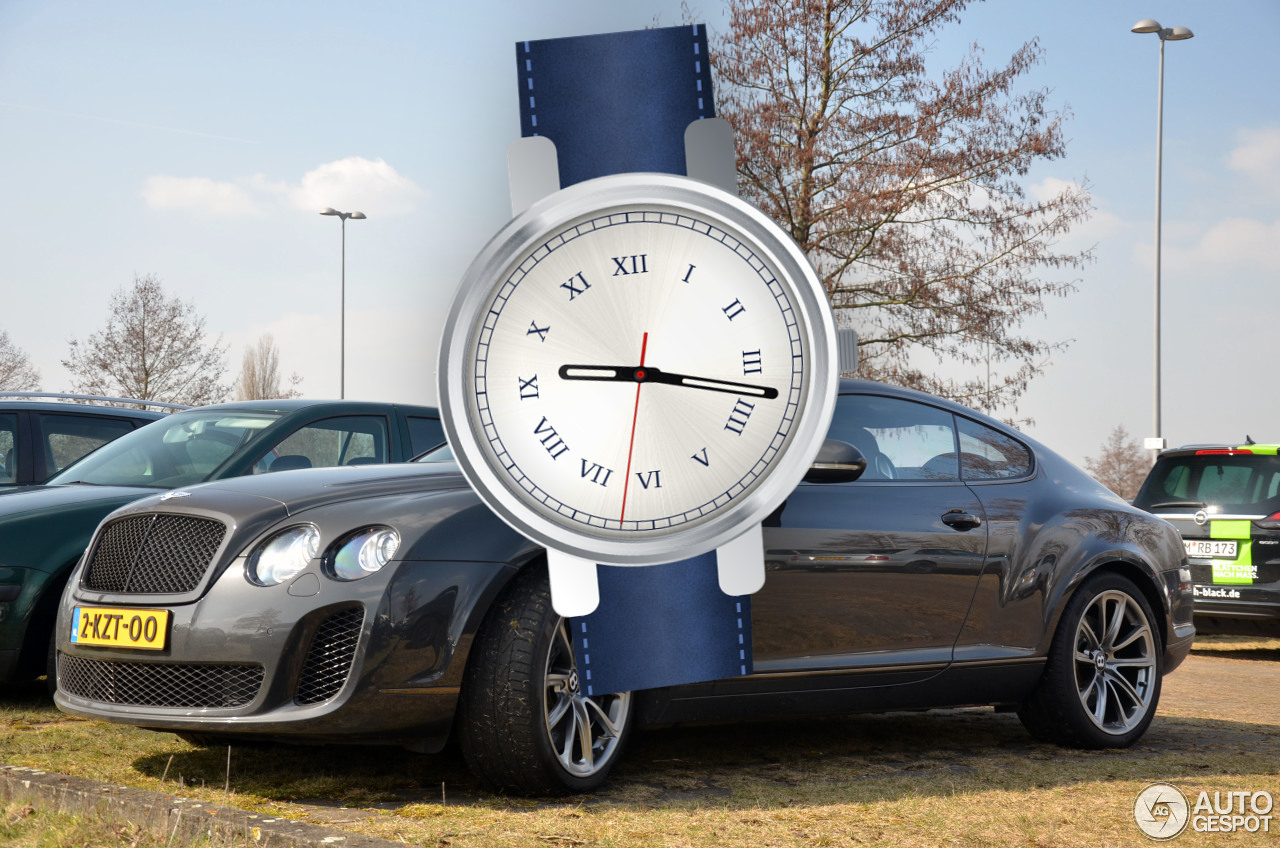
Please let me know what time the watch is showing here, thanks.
9:17:32
